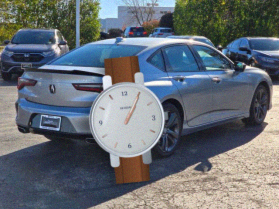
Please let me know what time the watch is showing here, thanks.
1:05
